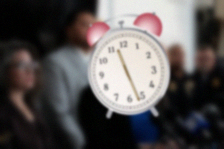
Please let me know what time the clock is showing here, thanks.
11:27
